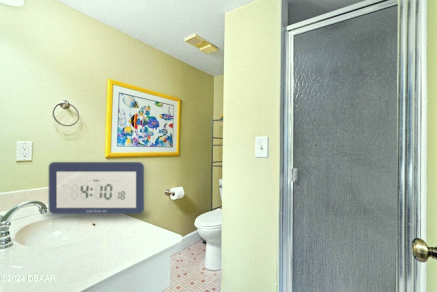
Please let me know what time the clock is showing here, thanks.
4:10:18
